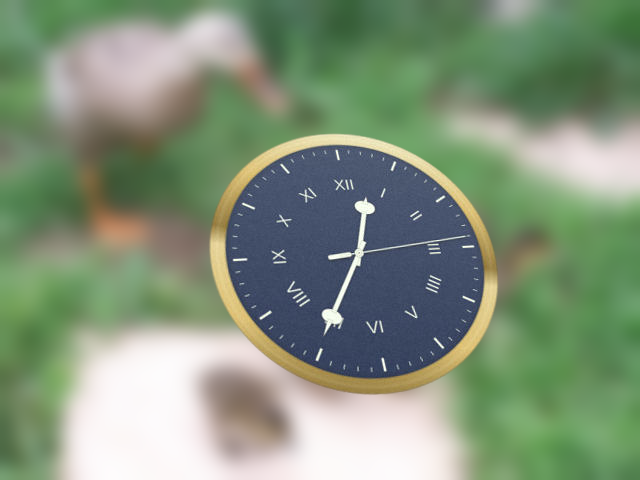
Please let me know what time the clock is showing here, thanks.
12:35:14
